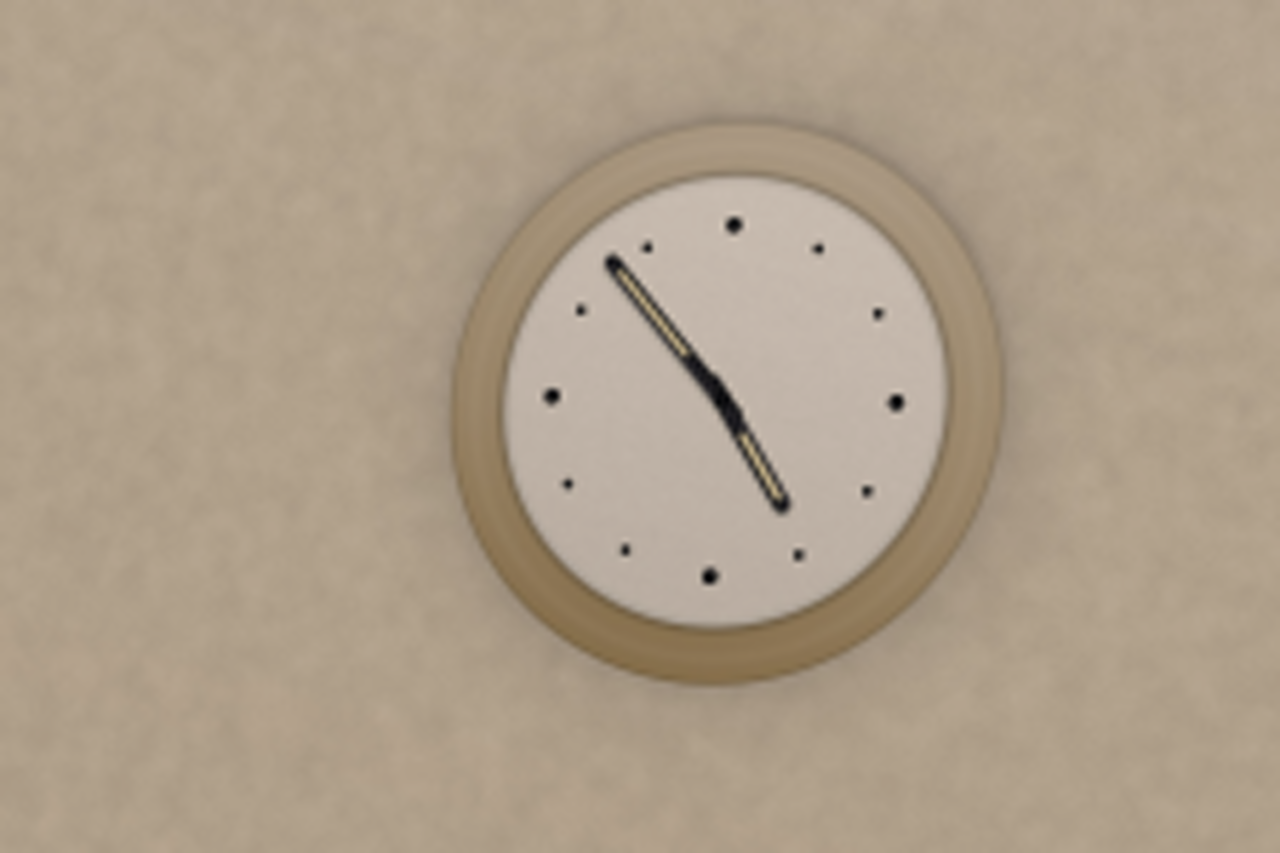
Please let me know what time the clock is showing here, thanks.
4:53
